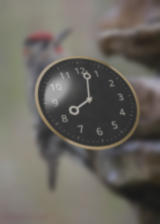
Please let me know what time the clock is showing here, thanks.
8:02
